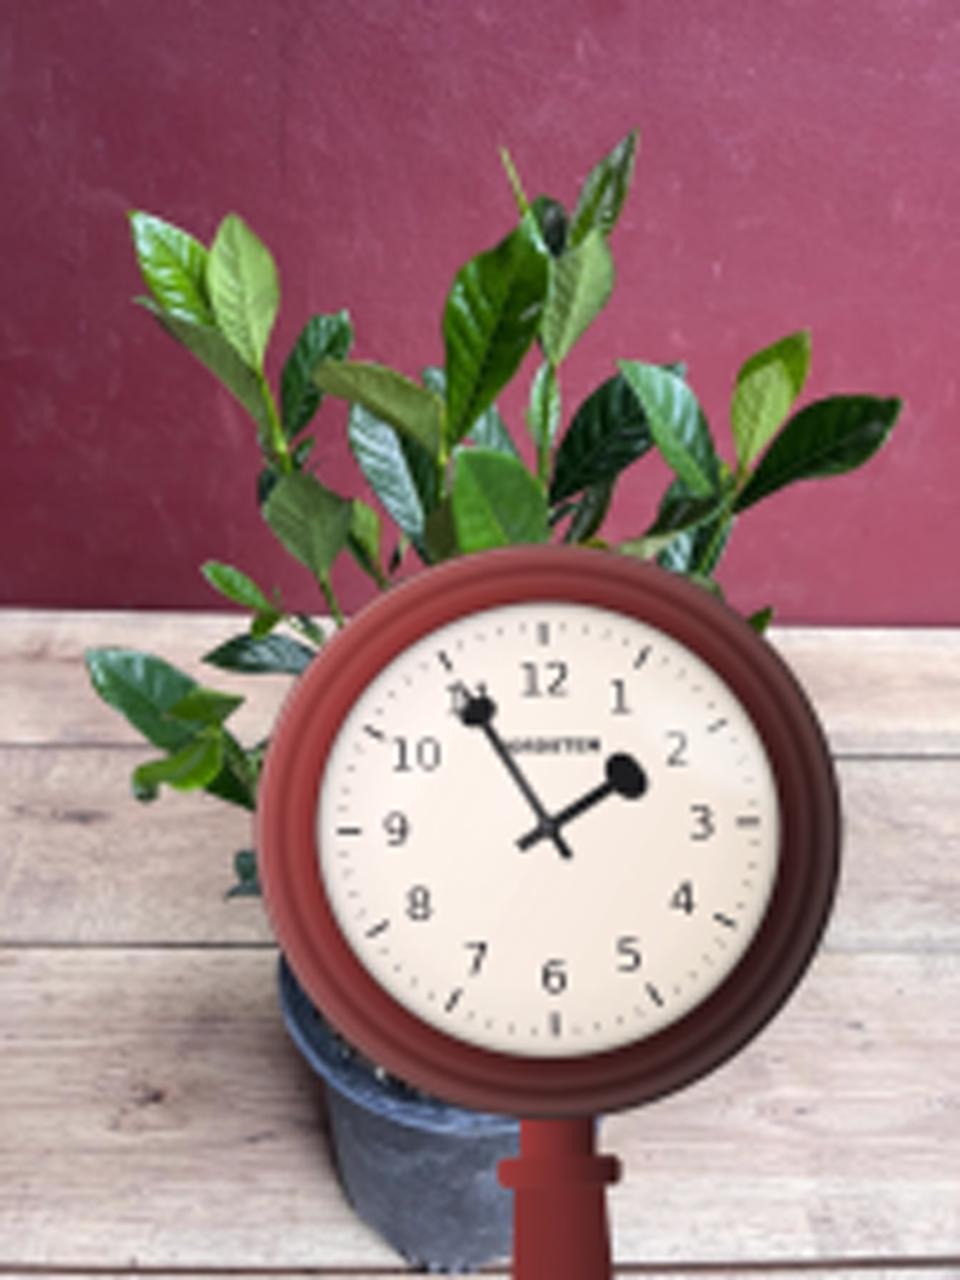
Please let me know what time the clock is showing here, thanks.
1:55
